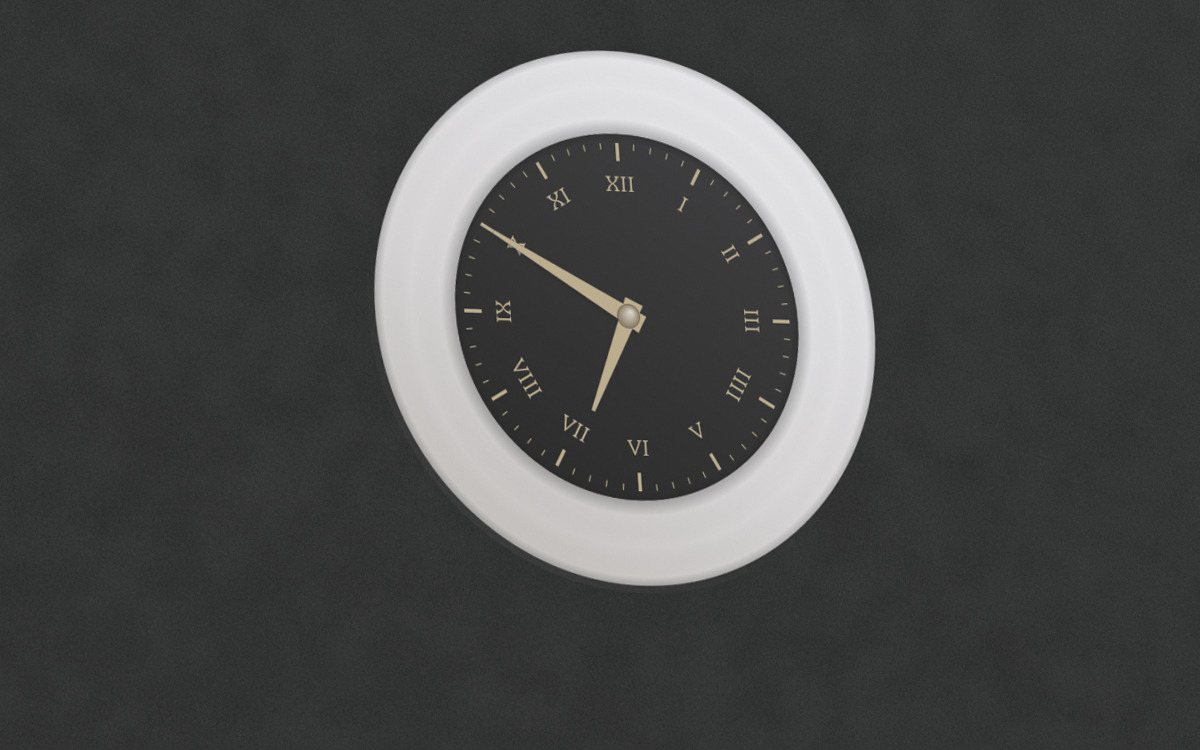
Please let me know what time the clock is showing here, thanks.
6:50
